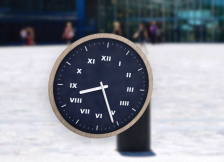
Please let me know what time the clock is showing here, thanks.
8:26
